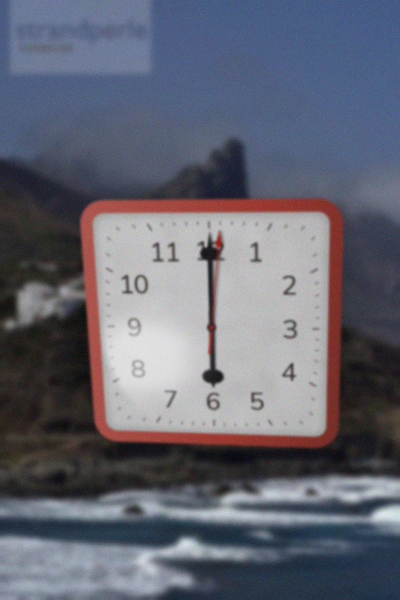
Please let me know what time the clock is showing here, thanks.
6:00:01
